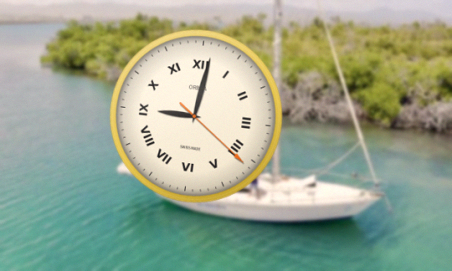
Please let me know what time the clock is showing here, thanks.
9:01:21
